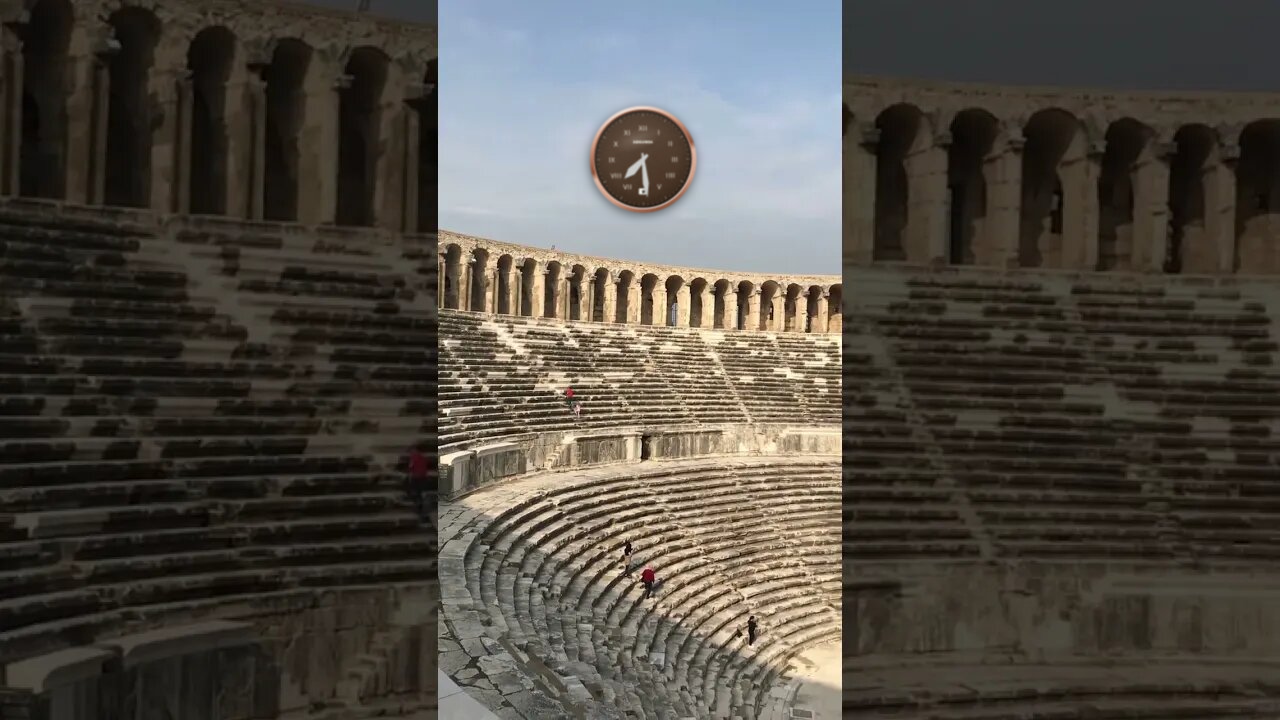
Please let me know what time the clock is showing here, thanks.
7:29
